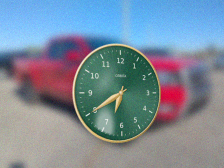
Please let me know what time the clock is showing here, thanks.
6:40
